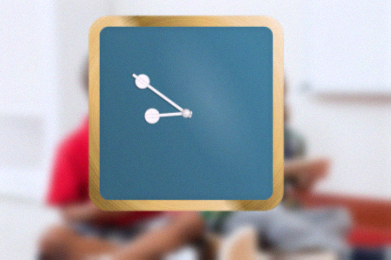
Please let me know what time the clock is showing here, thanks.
8:51
